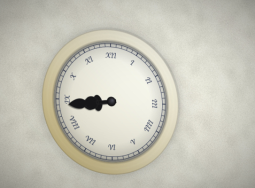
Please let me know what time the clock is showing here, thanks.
8:44
